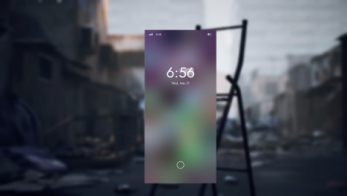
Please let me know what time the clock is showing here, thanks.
6:56
